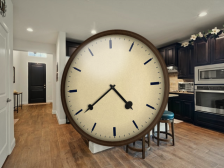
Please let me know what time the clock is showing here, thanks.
4:39
